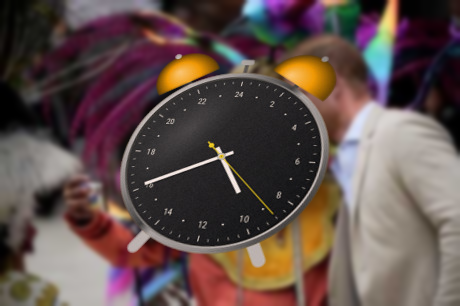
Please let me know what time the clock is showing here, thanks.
9:40:22
